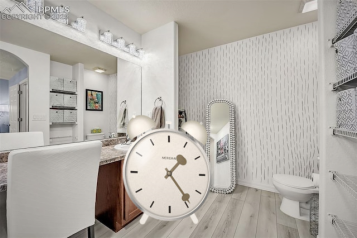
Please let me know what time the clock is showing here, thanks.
1:24
